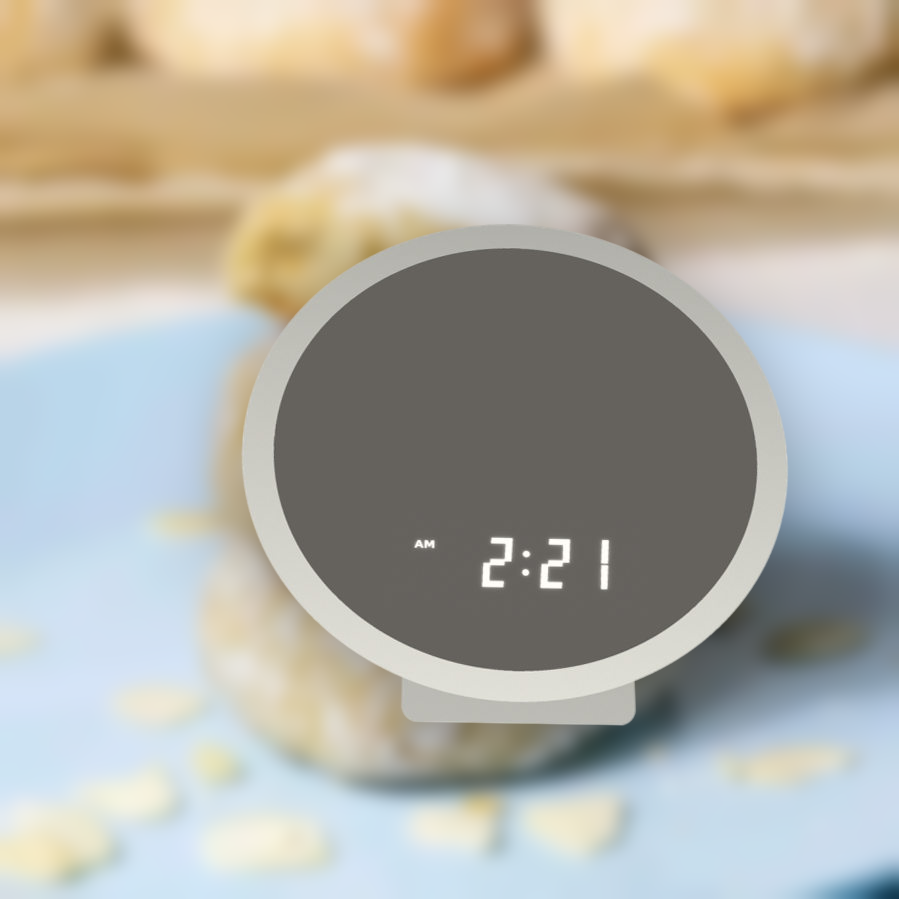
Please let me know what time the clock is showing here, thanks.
2:21
